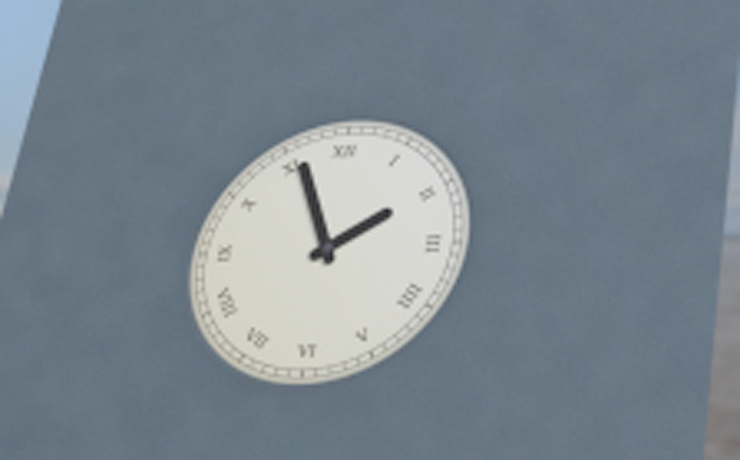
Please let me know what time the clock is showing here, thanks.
1:56
